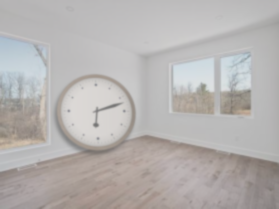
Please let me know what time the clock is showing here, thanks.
6:12
